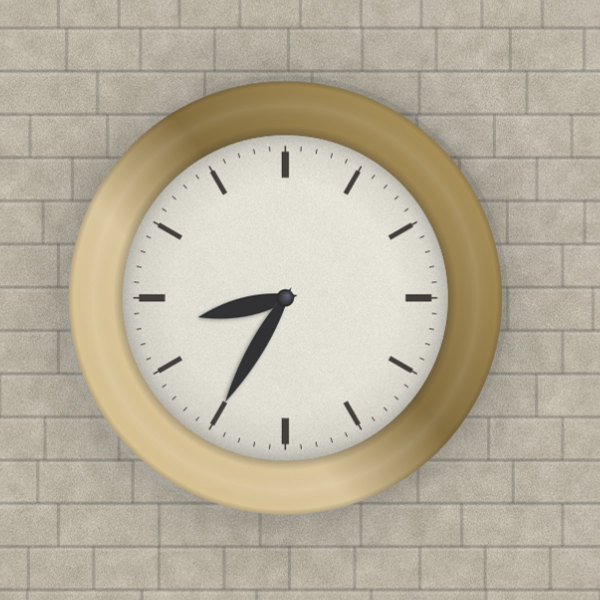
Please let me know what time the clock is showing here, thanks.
8:35
